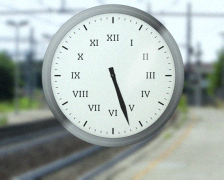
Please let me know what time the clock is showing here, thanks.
5:27
